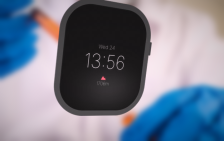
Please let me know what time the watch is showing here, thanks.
13:56
